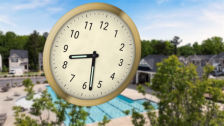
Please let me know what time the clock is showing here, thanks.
8:28
